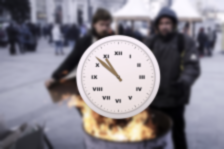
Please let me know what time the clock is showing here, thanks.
10:52
